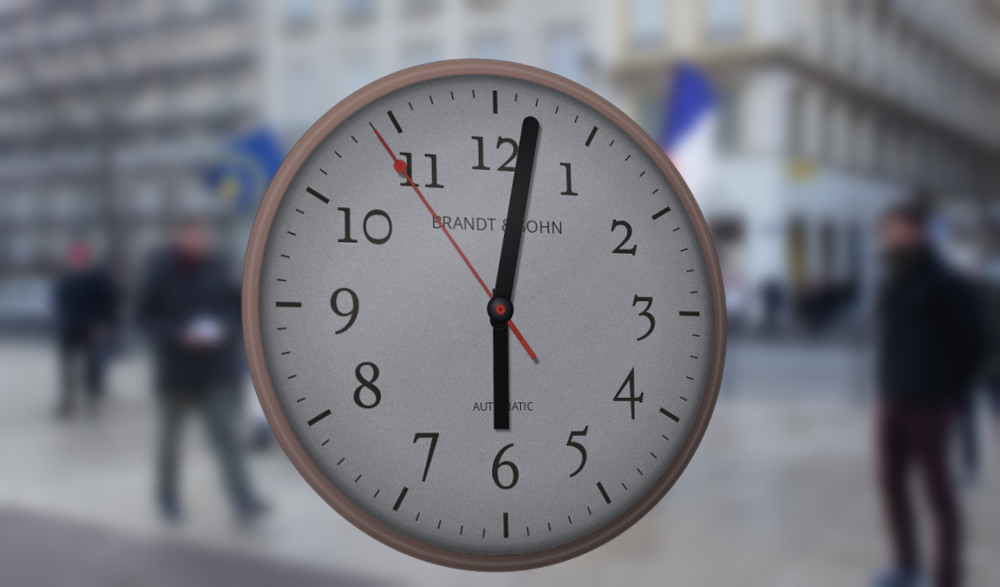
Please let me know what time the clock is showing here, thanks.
6:01:54
